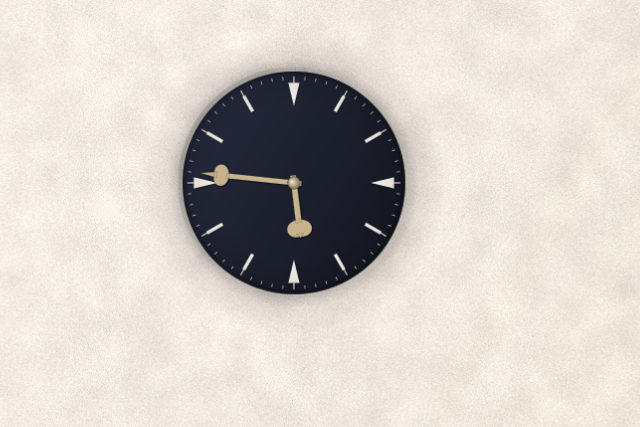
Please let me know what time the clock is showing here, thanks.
5:46
